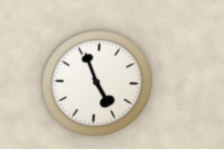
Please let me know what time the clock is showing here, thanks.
4:56
